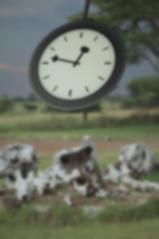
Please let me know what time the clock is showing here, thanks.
12:47
